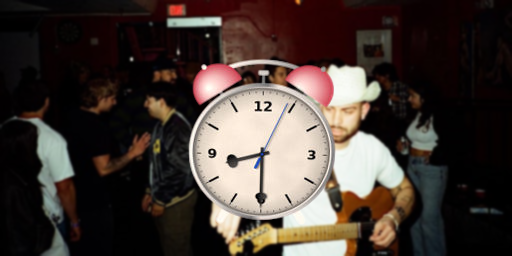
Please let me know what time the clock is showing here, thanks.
8:30:04
